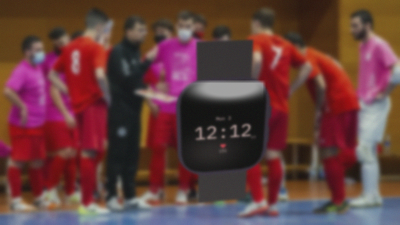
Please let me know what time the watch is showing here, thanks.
12:12
